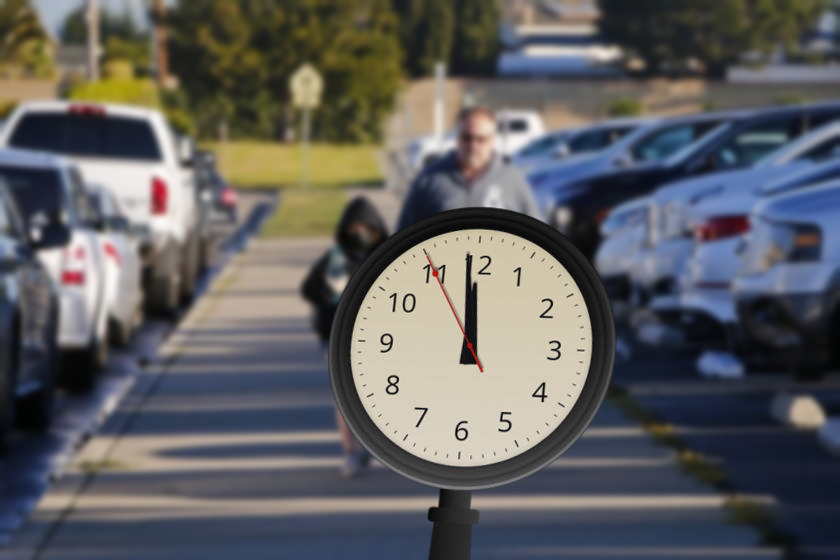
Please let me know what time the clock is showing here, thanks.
11:58:55
